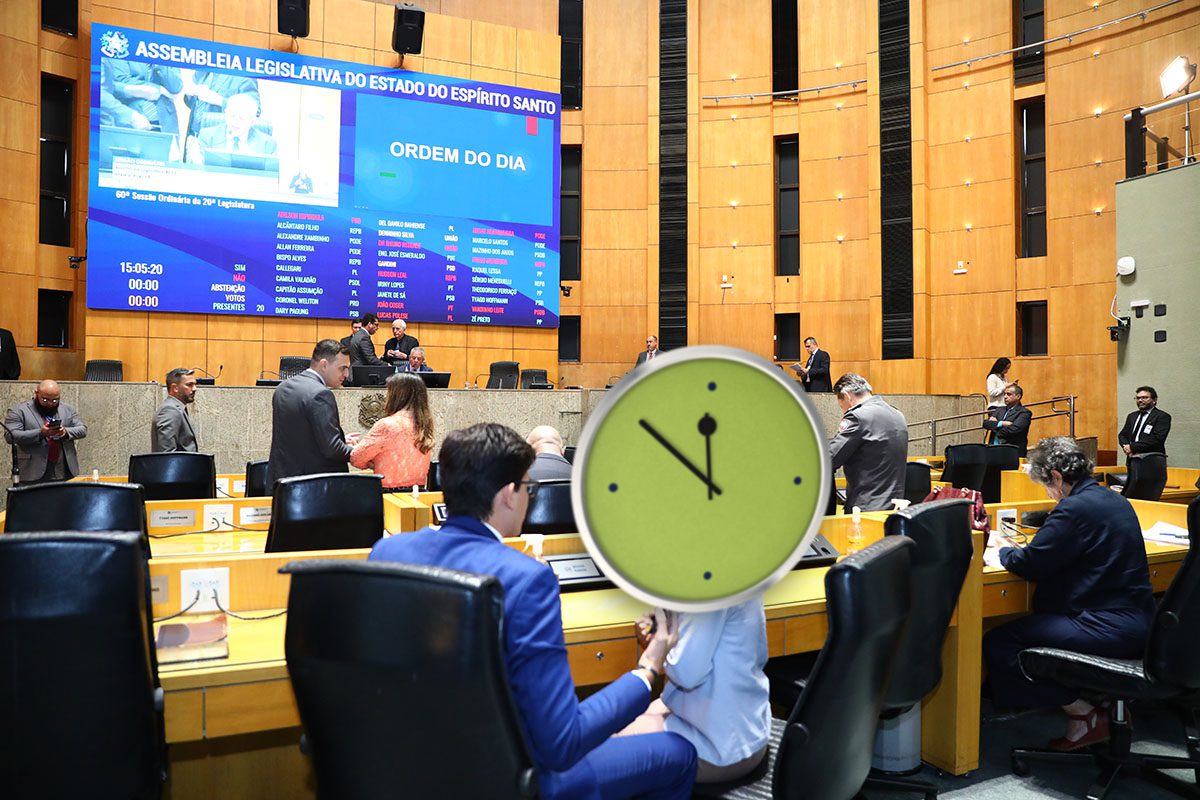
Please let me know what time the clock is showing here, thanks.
11:52
